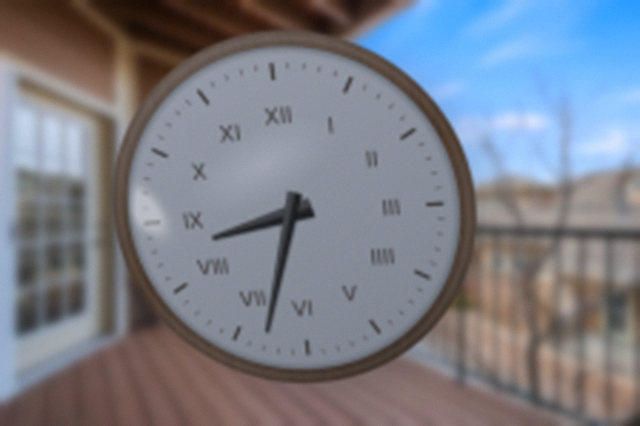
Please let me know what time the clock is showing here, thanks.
8:33
